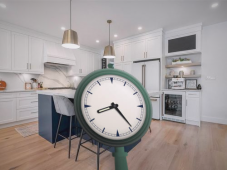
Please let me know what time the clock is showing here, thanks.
8:24
